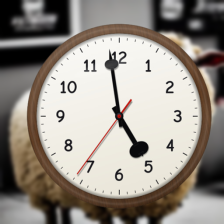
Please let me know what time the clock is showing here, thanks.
4:58:36
